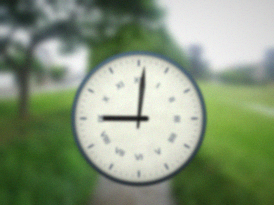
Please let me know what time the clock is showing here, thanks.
9:01
